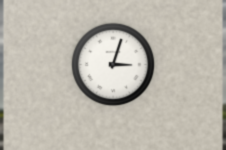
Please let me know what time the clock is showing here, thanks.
3:03
